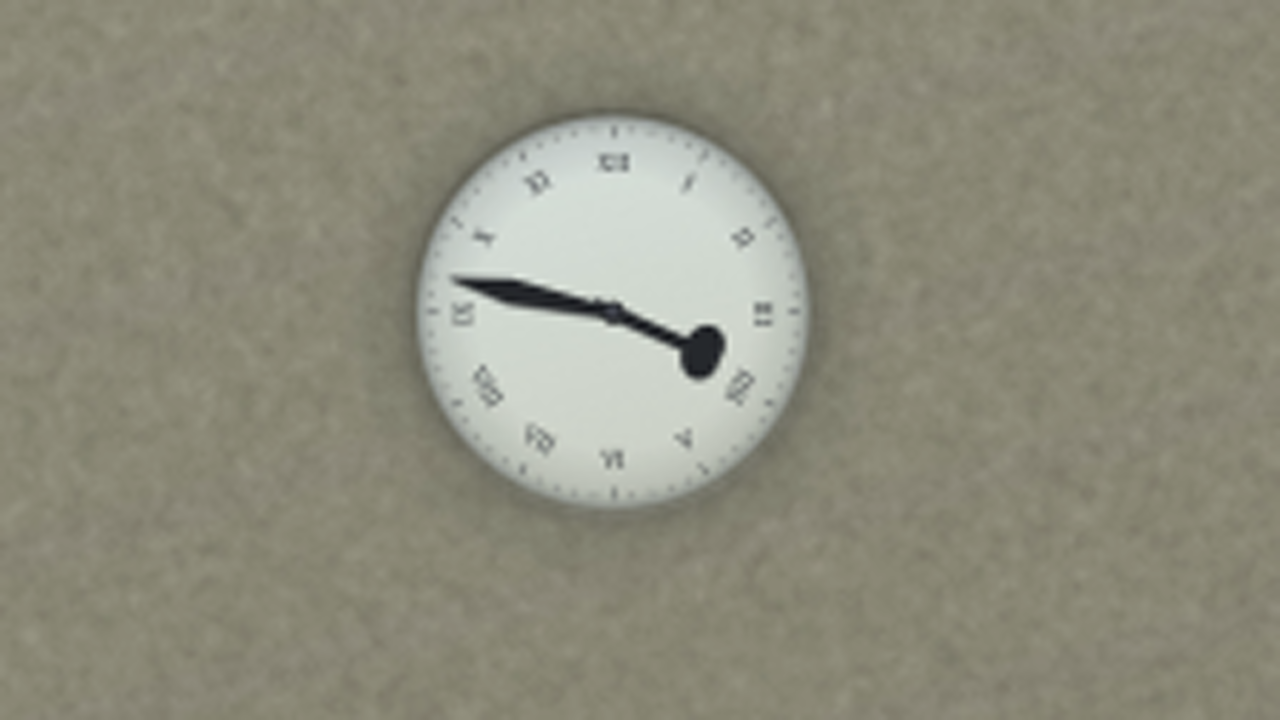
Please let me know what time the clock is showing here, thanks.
3:47
